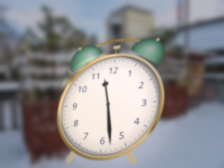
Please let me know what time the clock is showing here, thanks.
11:28
